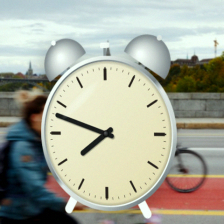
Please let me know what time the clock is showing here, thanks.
7:48
